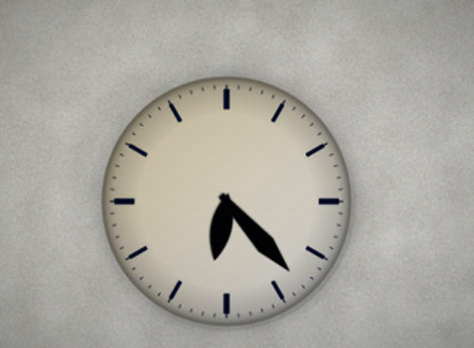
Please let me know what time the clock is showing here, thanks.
6:23
